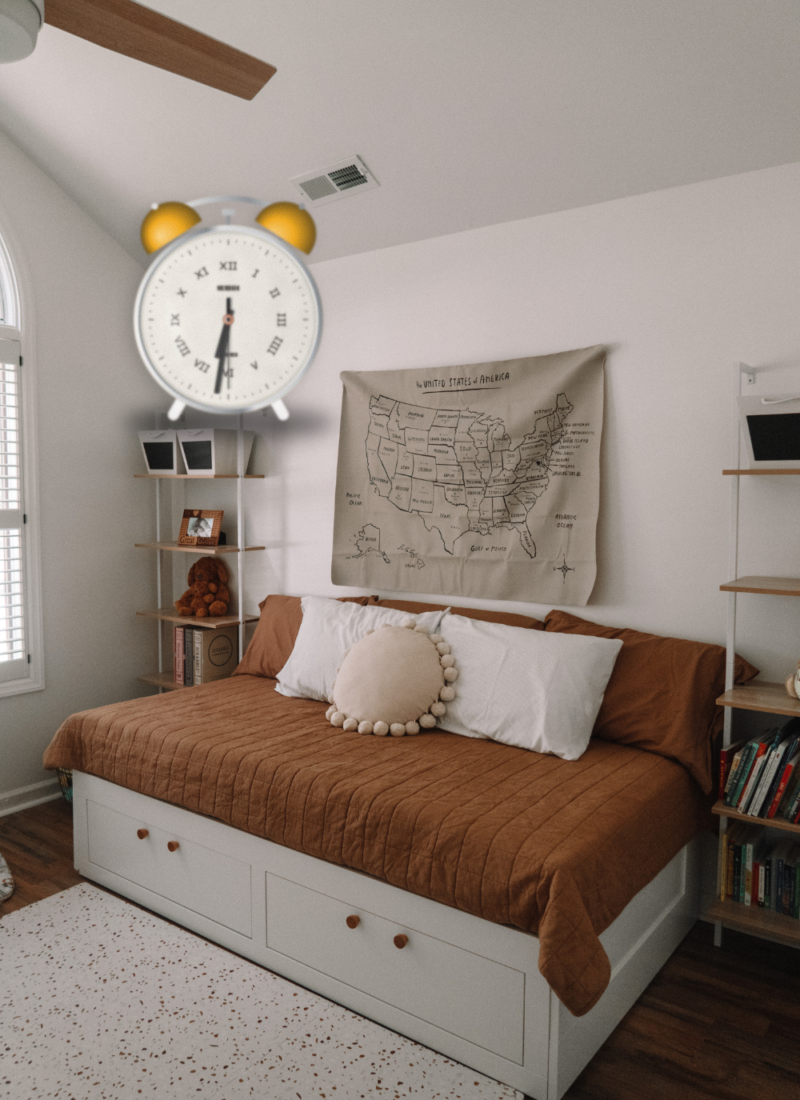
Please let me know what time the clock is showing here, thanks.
6:31:30
